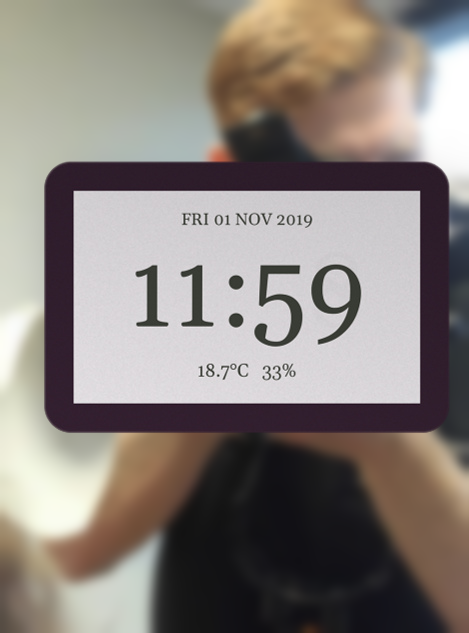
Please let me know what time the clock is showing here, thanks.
11:59
